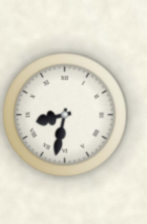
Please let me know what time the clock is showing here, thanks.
8:32
